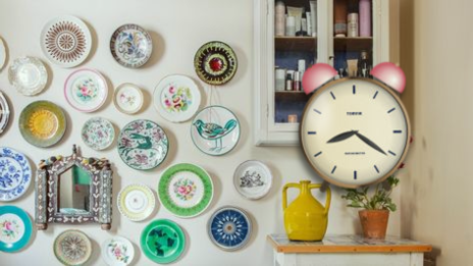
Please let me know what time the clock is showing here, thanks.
8:21
